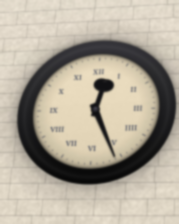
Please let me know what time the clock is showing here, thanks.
12:26
